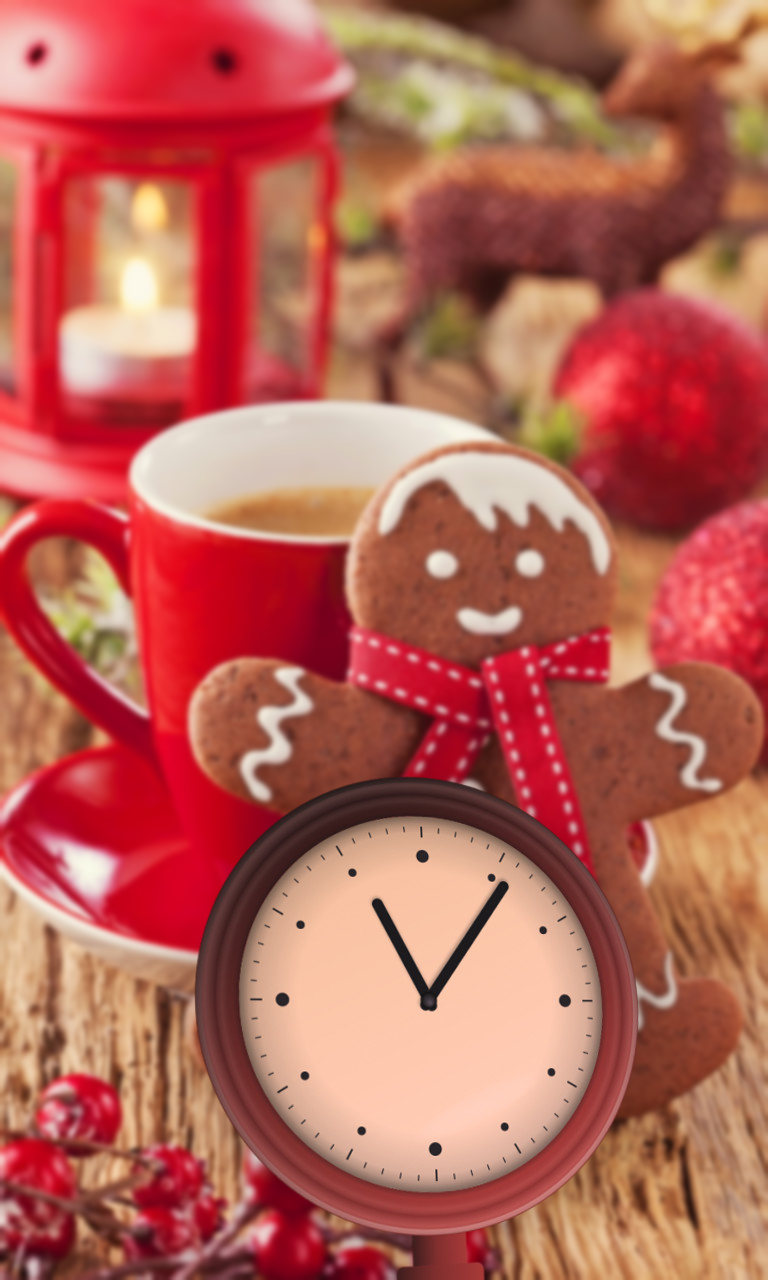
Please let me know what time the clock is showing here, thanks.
11:06
